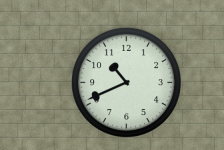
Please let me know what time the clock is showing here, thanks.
10:41
